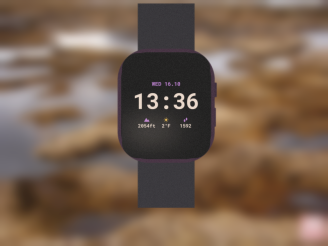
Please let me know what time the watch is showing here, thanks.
13:36
